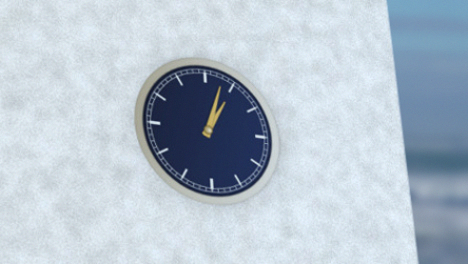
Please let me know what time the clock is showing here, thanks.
1:03
